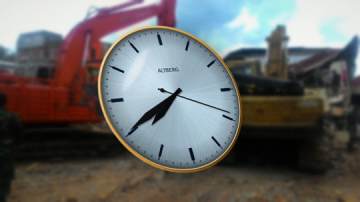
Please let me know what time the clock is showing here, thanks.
7:40:19
